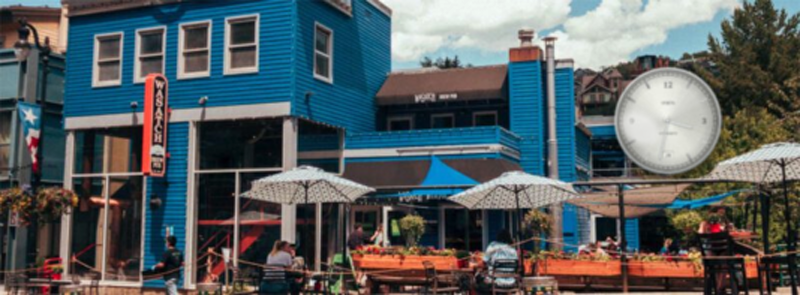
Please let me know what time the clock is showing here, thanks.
3:32
